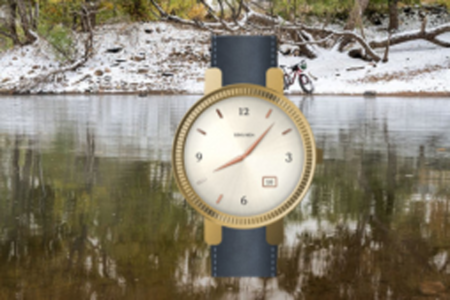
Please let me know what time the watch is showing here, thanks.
8:07
